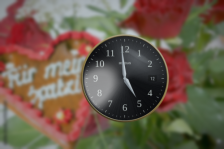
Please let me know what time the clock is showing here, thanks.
4:59
